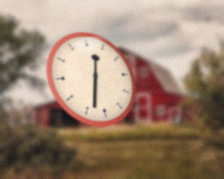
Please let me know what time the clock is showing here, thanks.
12:33
